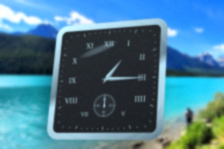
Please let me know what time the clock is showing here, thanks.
1:15
